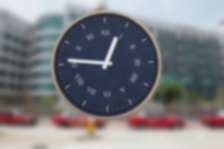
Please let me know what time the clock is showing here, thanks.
12:46
